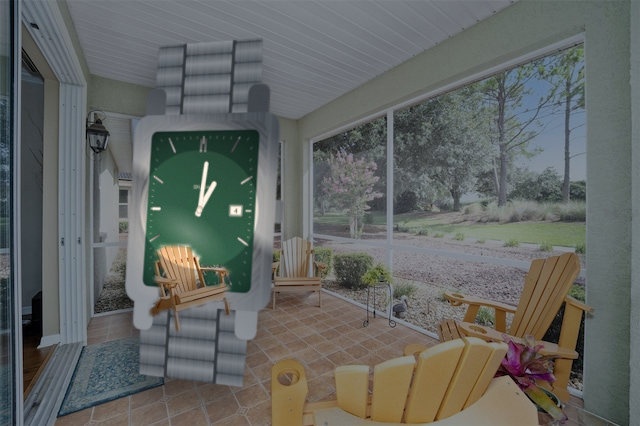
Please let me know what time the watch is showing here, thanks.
1:01
